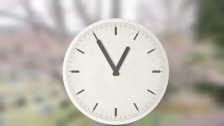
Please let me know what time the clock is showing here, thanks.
12:55
